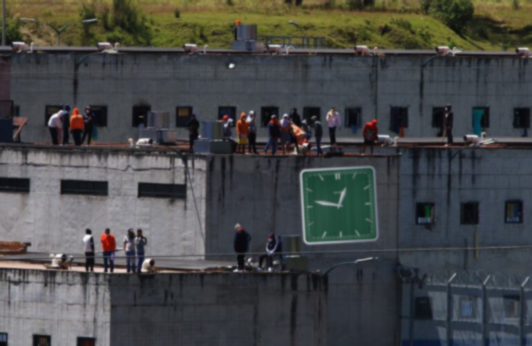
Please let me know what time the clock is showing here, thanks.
12:47
